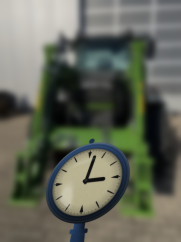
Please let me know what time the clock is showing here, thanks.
3:02
